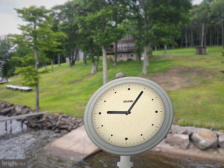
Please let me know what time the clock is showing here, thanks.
9:05
